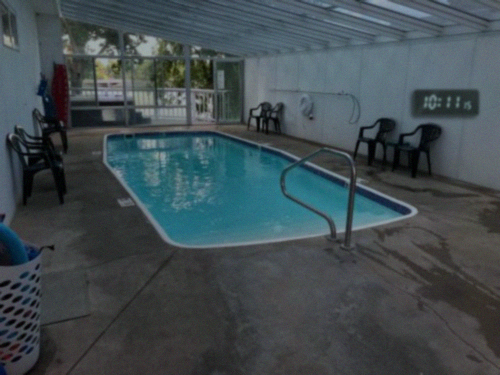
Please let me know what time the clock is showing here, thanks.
10:11
